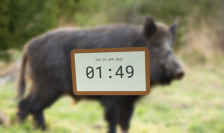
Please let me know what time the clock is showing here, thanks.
1:49
